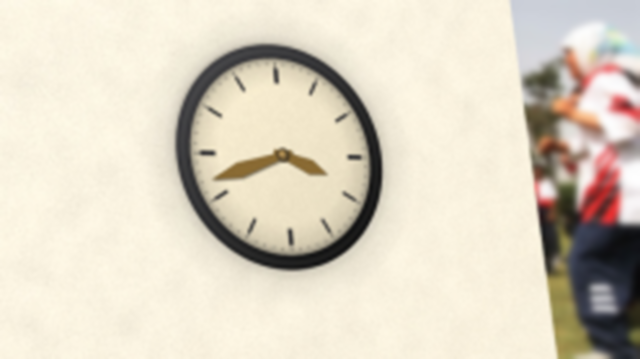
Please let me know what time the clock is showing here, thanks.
3:42
